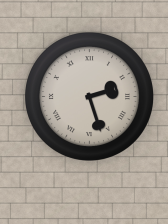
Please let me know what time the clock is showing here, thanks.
2:27
